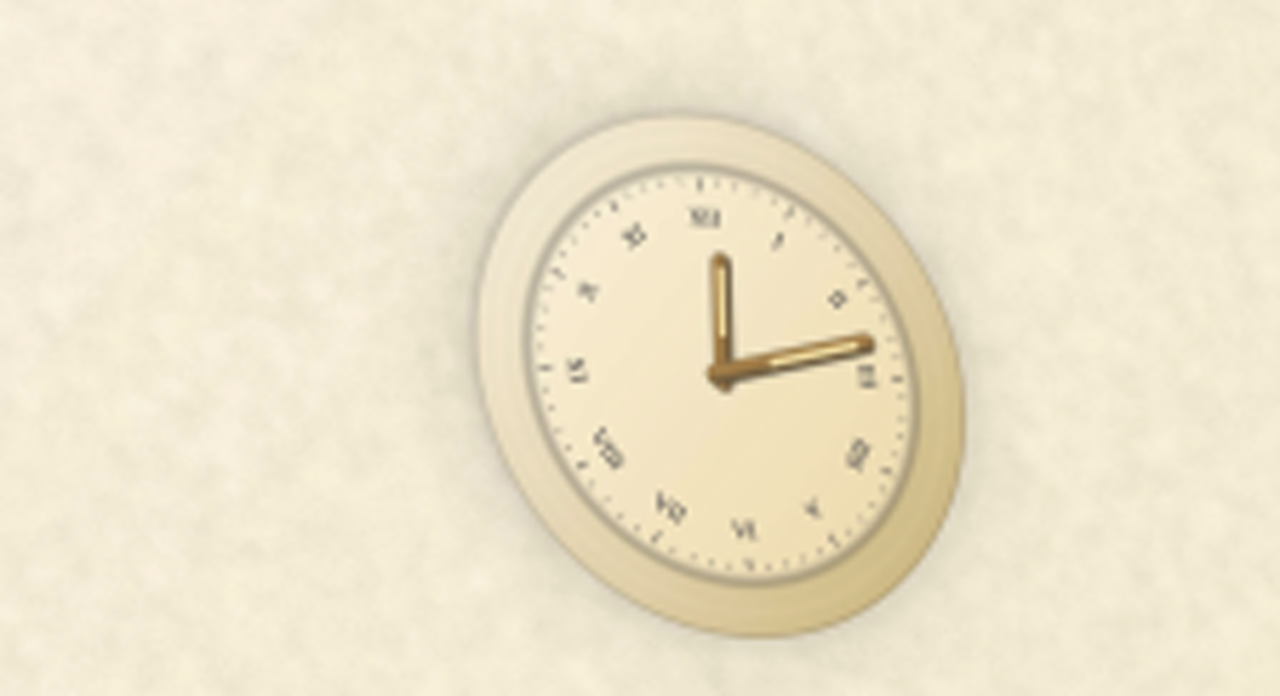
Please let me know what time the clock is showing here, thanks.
12:13
